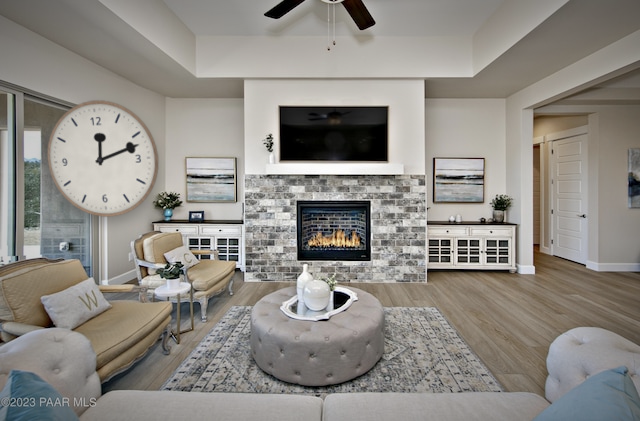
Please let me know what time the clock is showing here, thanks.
12:12
